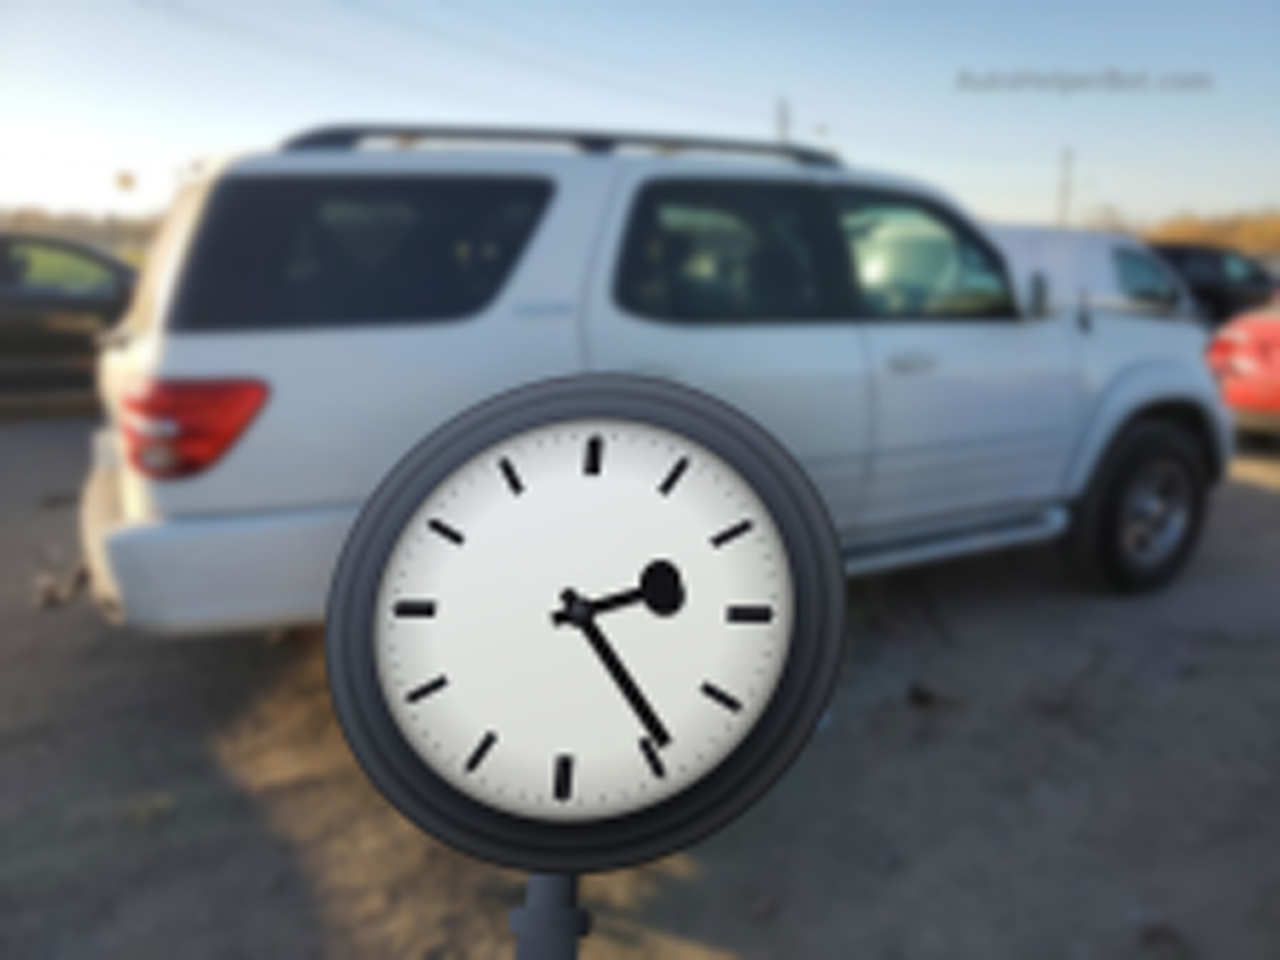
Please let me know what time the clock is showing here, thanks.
2:24
